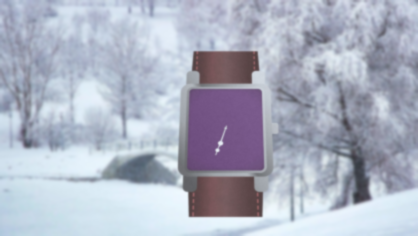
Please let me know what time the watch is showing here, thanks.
6:33
